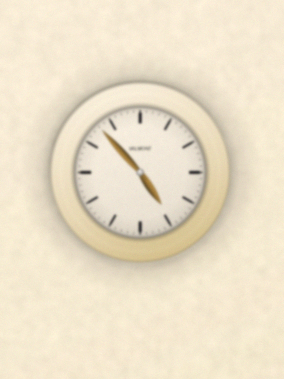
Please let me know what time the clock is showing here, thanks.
4:53
